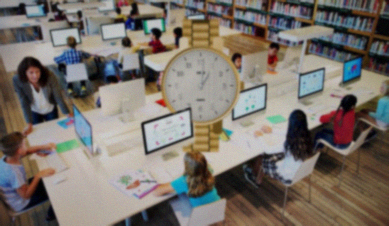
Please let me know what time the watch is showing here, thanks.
1:01
